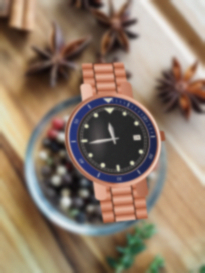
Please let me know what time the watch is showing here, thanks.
11:44
